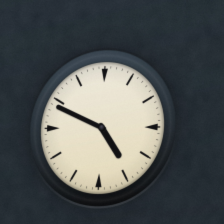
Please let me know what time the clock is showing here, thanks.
4:49
